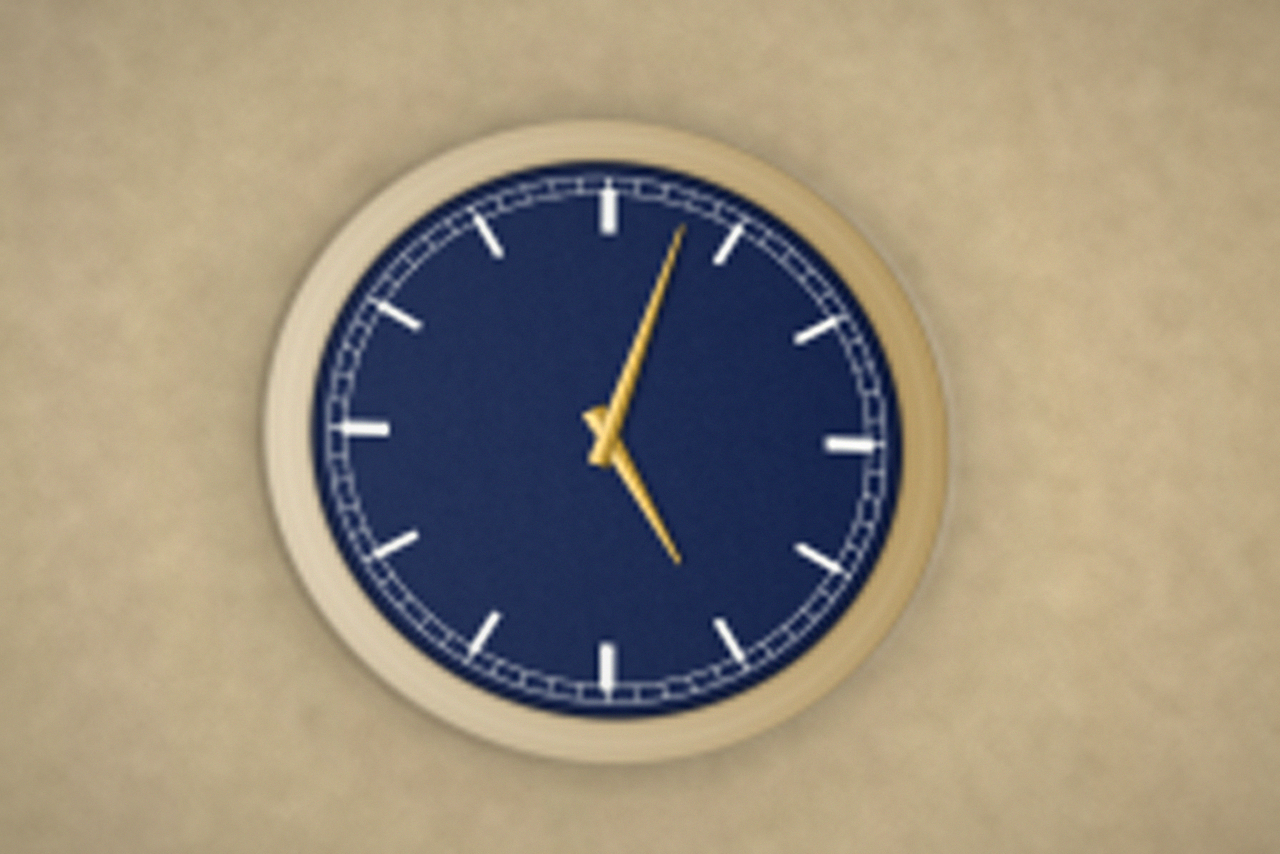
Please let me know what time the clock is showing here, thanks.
5:03
